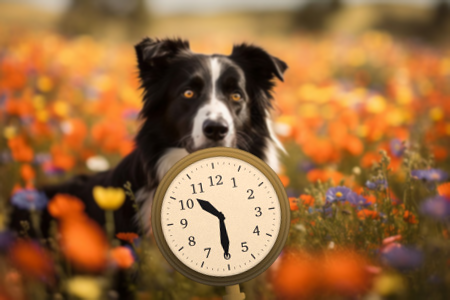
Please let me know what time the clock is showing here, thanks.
10:30
